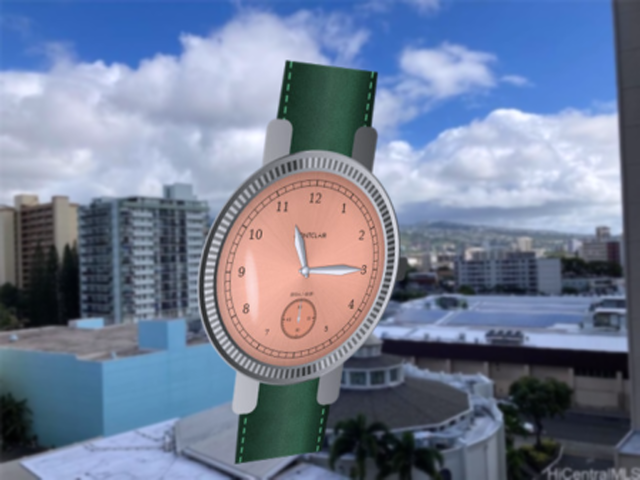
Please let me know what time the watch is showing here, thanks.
11:15
